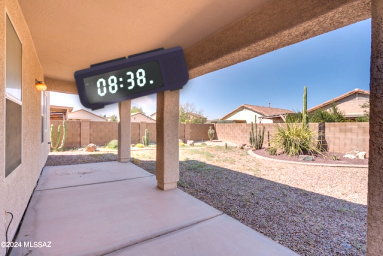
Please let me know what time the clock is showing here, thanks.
8:38
